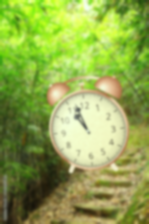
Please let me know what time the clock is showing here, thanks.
10:57
